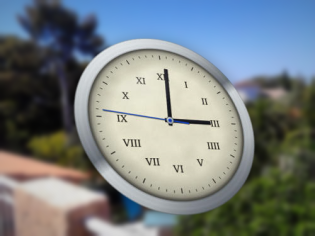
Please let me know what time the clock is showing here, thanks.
3:00:46
